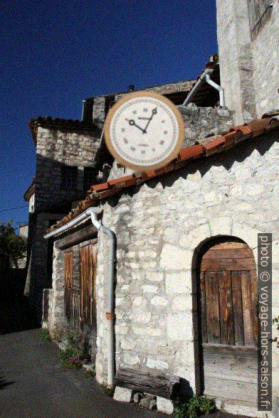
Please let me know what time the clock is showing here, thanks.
10:04
